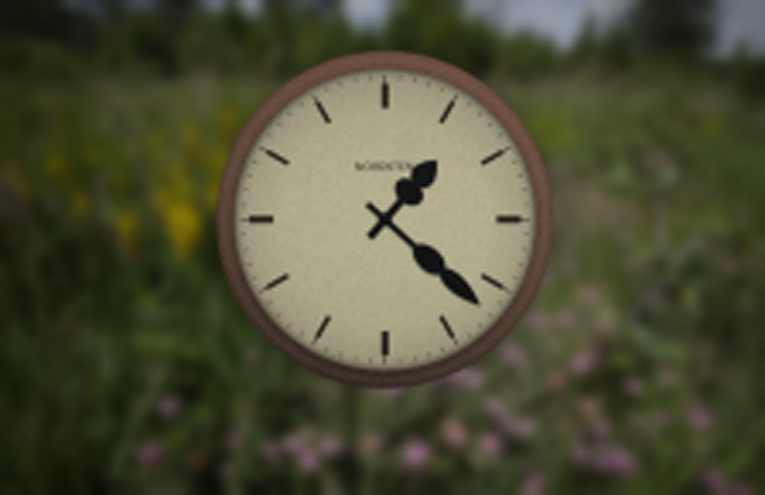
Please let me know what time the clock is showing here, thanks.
1:22
